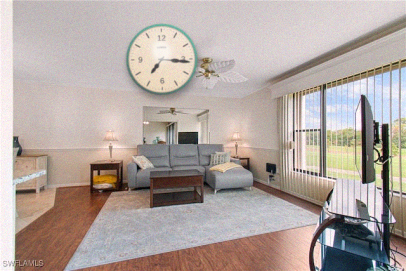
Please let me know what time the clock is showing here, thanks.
7:16
